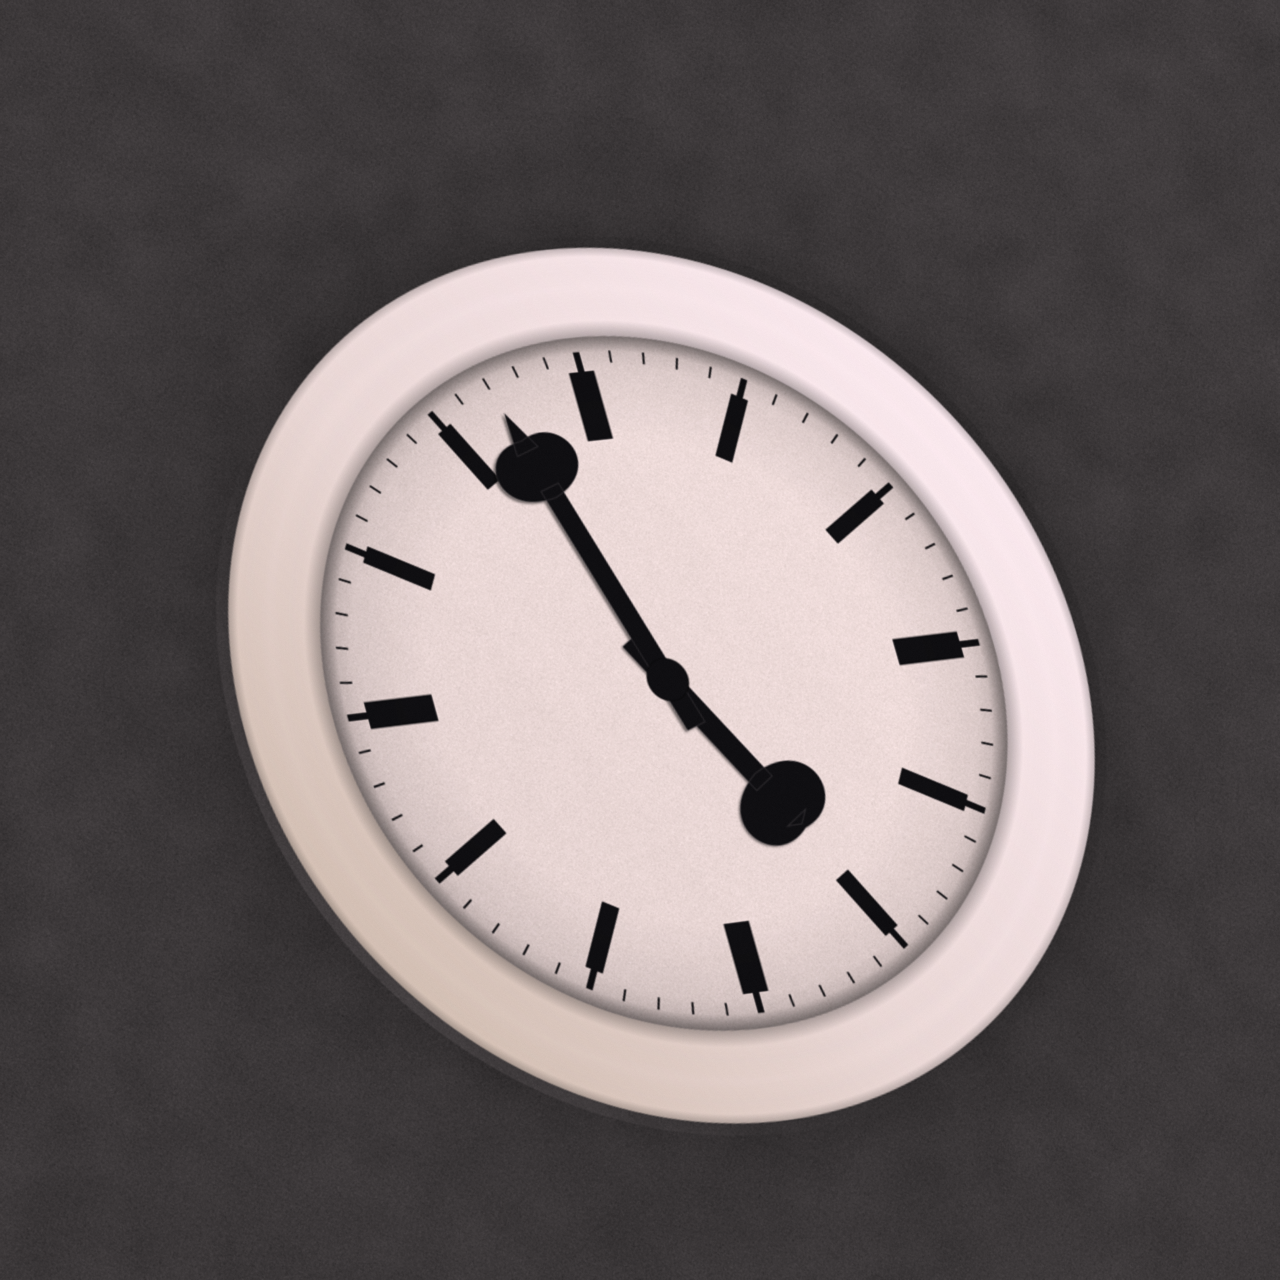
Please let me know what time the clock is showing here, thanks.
4:57
